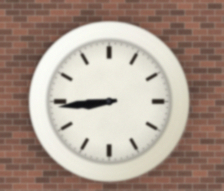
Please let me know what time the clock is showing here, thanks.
8:44
